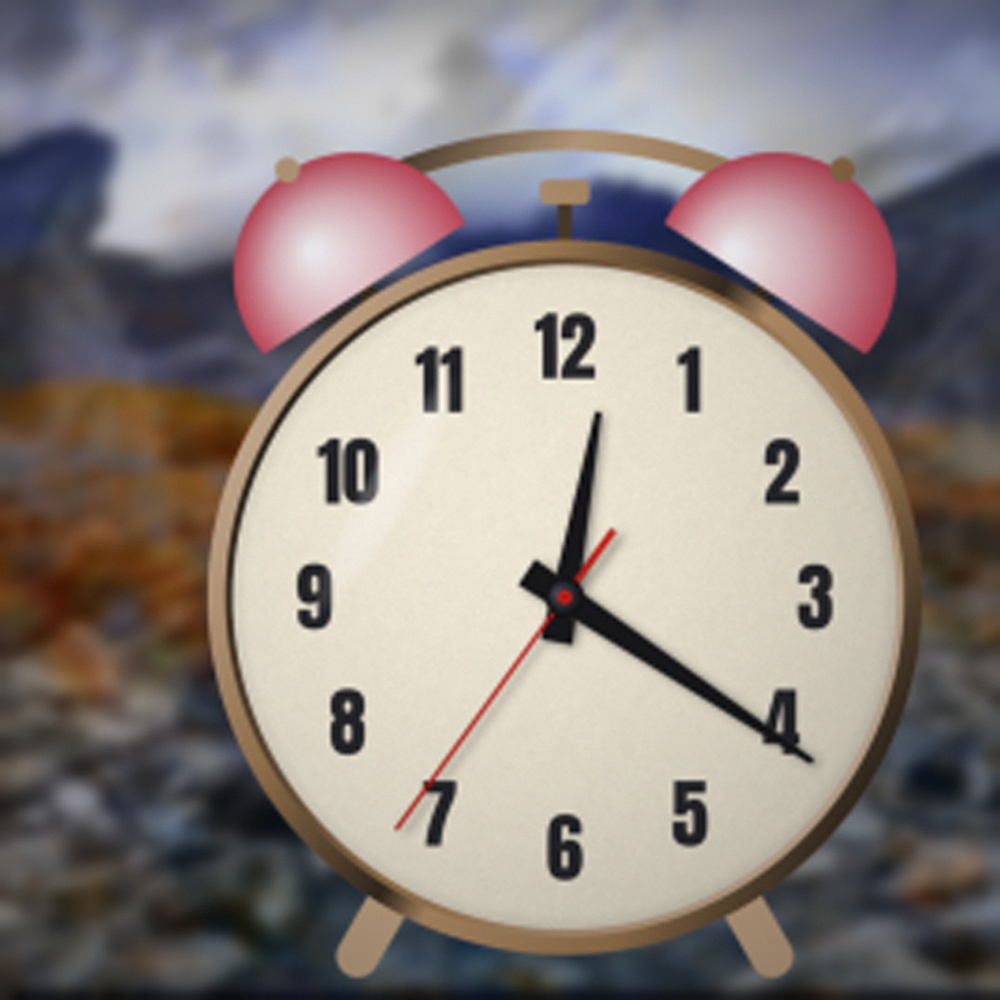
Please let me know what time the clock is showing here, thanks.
12:20:36
